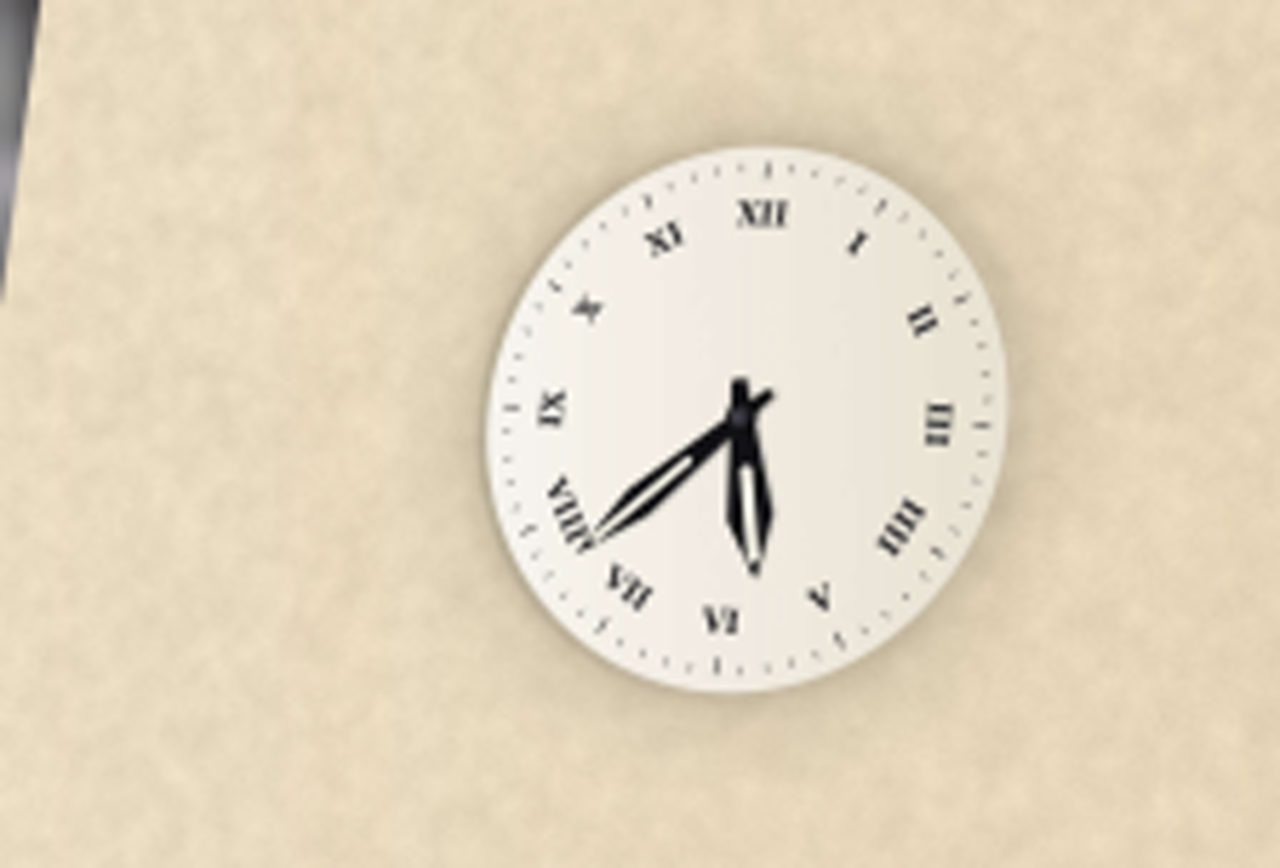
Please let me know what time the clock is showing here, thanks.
5:38
